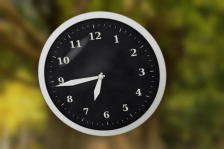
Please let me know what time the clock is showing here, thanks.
6:44
